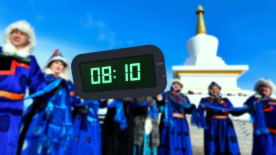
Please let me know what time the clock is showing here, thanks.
8:10
